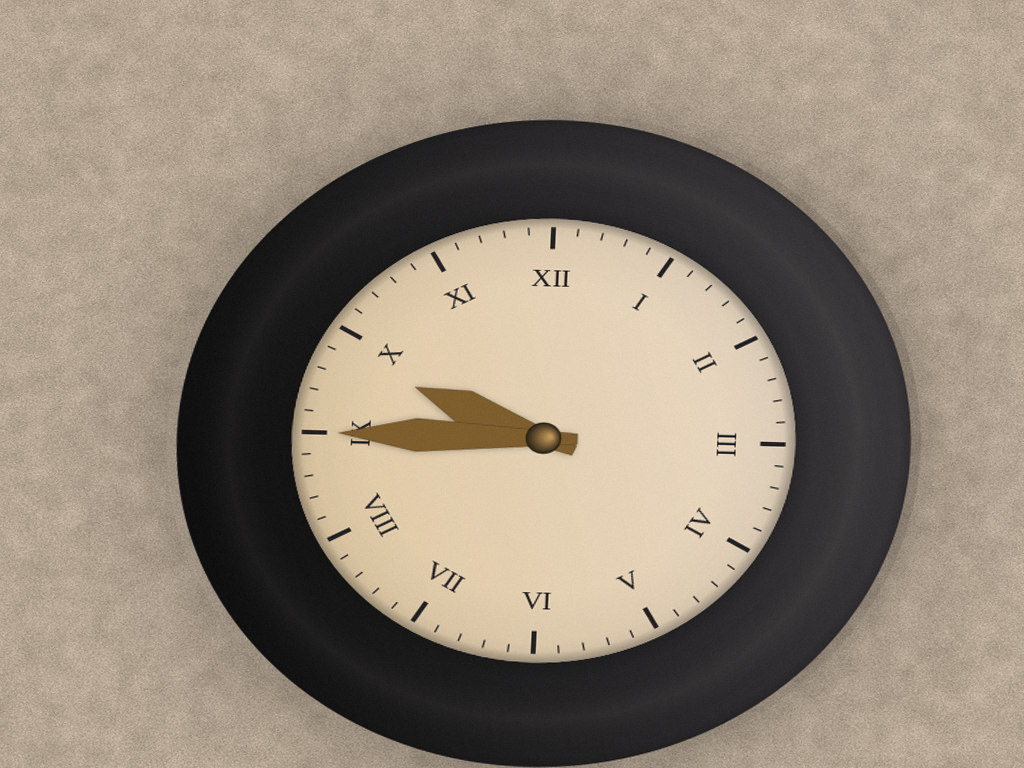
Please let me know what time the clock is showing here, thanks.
9:45
